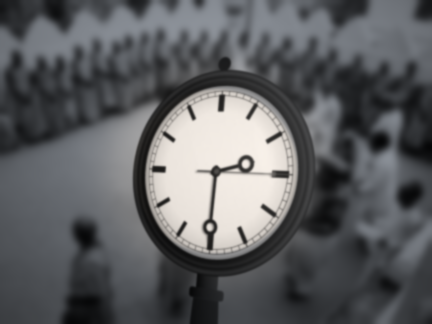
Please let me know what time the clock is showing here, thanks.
2:30:15
